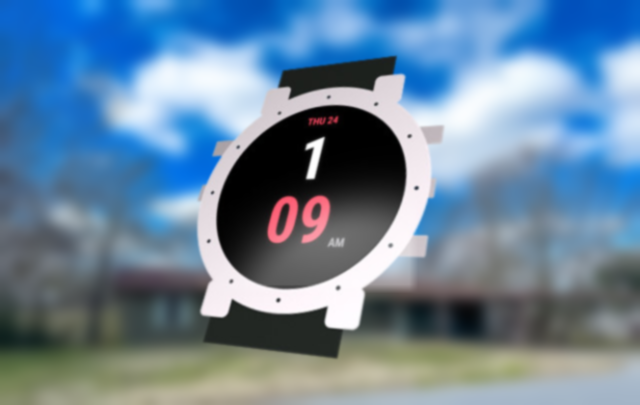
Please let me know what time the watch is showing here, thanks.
1:09
